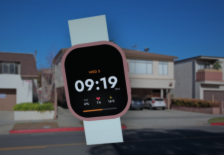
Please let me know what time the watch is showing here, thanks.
9:19
